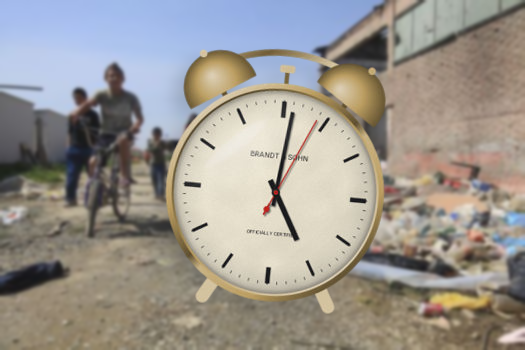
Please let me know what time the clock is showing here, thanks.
5:01:04
